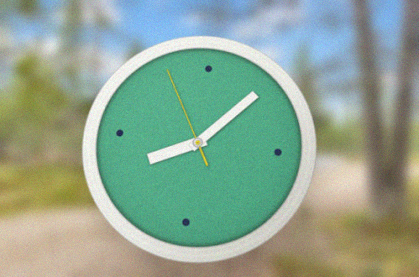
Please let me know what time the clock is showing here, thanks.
8:06:55
